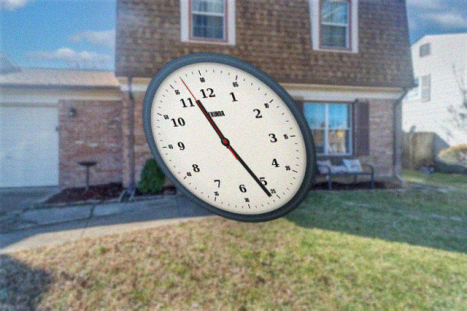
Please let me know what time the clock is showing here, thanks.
11:25:57
